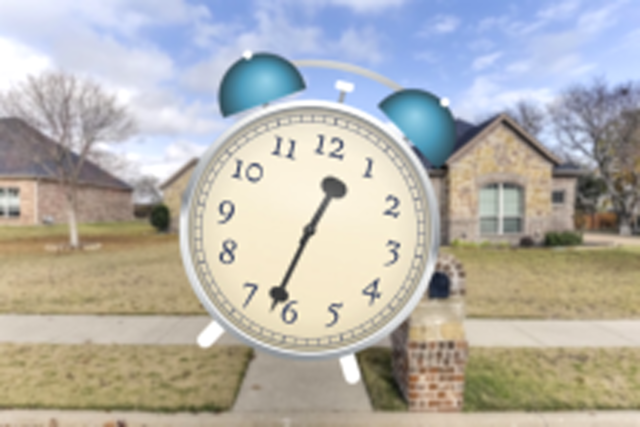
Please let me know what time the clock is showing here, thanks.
12:32
